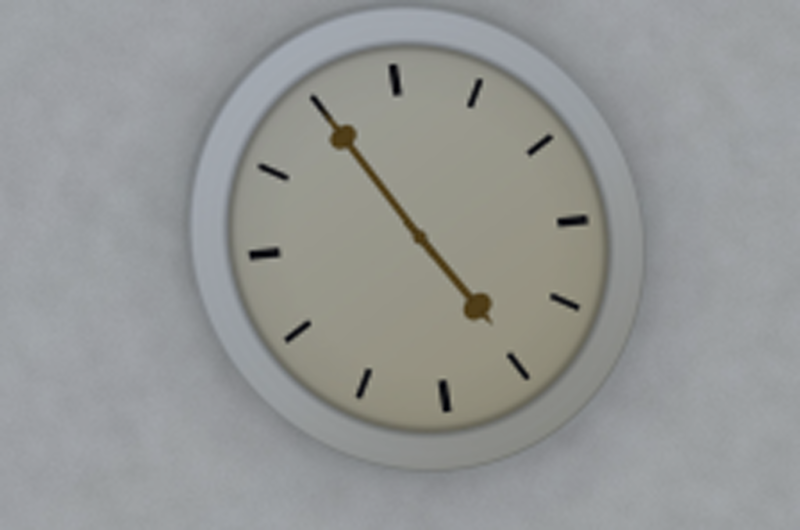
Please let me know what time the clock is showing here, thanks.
4:55
